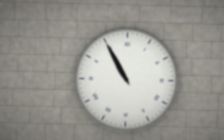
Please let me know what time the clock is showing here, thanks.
10:55
